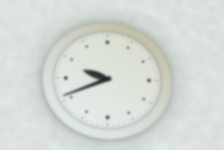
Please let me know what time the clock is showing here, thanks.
9:41
